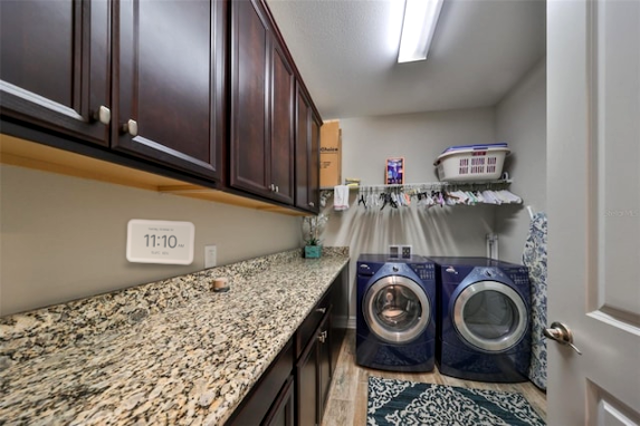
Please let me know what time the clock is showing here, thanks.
11:10
